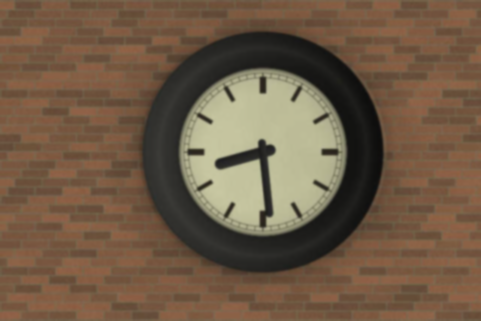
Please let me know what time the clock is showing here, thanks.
8:29
